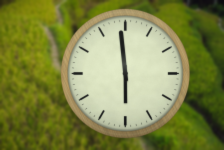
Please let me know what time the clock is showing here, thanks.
5:59
